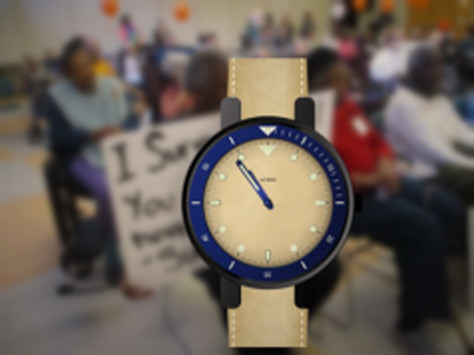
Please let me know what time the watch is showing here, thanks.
10:54
